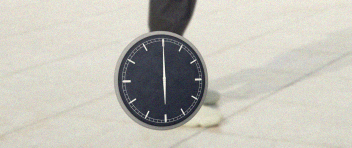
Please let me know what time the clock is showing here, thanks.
6:00
